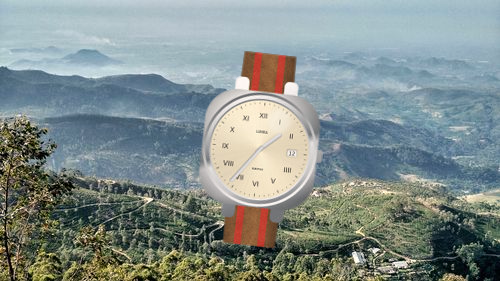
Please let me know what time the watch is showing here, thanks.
1:36
